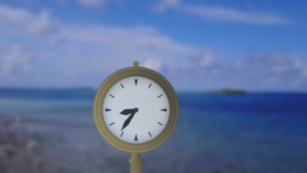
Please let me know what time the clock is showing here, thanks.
8:36
